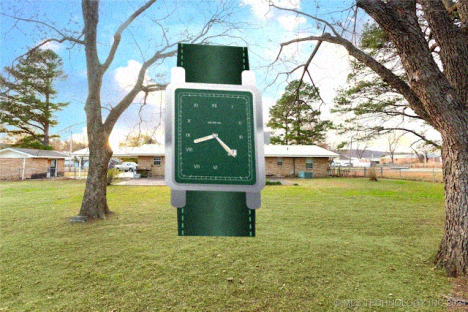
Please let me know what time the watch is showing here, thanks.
8:23
